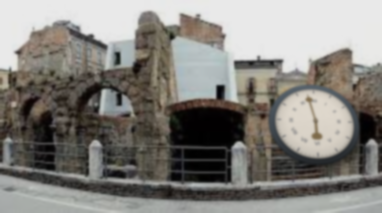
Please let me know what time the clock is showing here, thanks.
5:58
